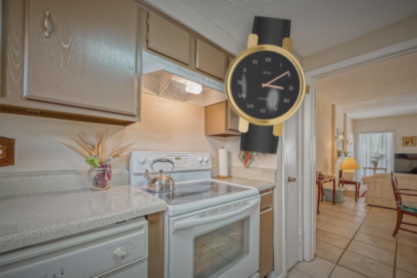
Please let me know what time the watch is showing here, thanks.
3:09
